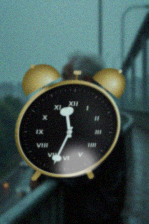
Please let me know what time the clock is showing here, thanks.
11:33
